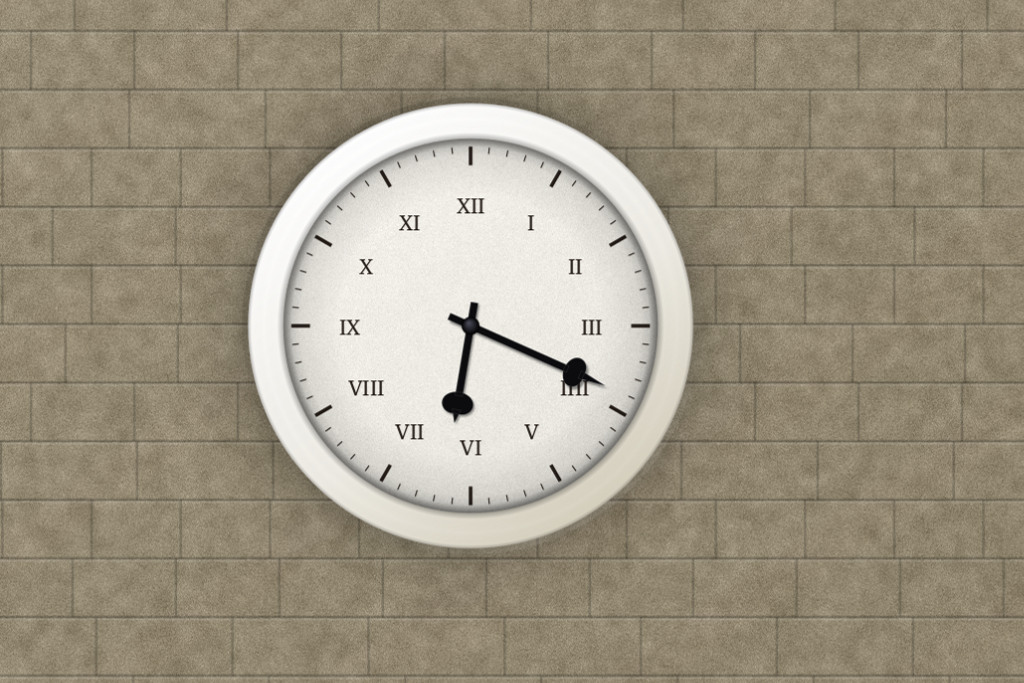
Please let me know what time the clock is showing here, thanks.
6:19
